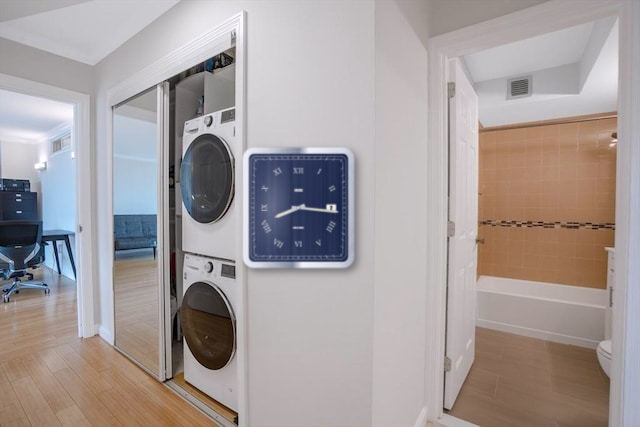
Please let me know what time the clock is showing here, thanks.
8:16
